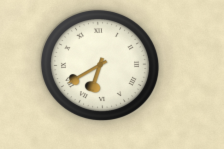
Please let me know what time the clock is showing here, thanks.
6:40
